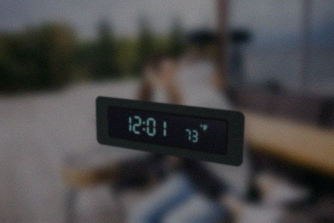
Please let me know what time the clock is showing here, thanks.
12:01
